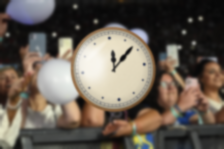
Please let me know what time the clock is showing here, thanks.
12:08
